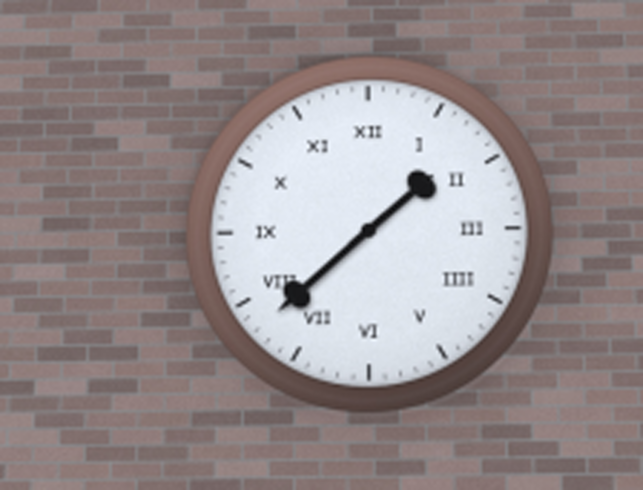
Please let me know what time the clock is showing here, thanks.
1:38
